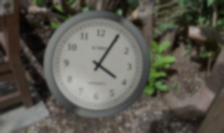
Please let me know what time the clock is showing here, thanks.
4:05
